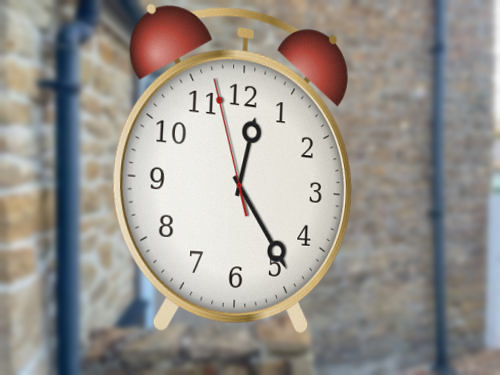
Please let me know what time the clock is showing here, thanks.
12:23:57
